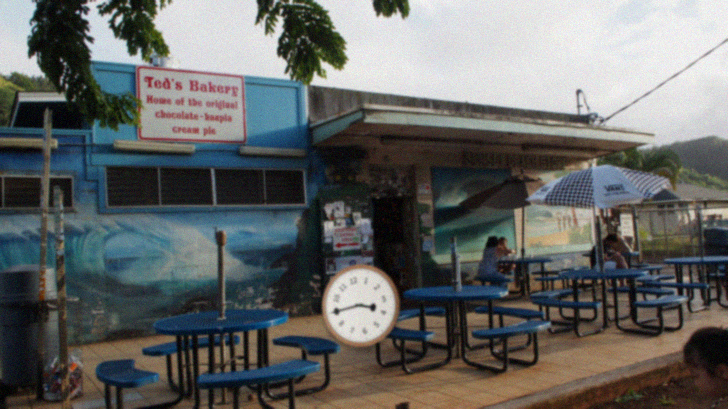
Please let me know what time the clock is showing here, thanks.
3:45
